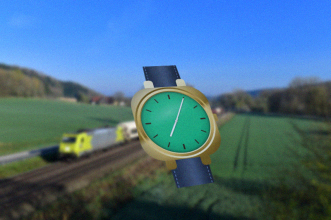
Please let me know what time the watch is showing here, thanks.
7:05
